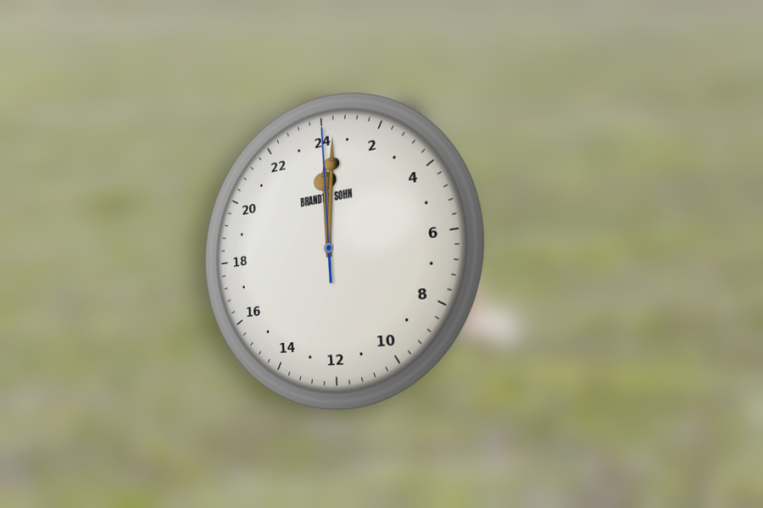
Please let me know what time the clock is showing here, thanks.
0:01:00
